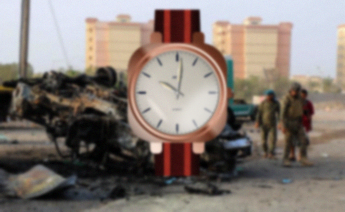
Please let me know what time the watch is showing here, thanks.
10:01
